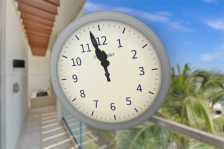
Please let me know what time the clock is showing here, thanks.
11:58
